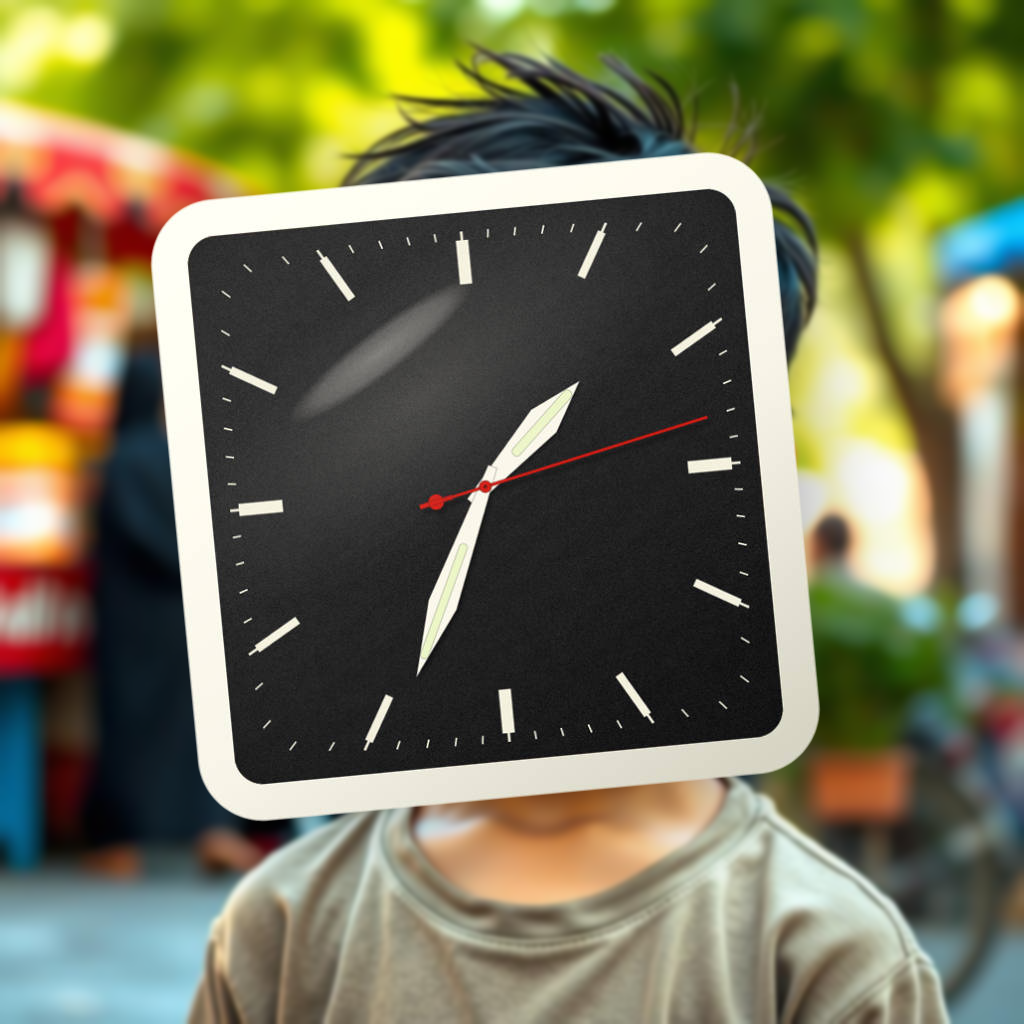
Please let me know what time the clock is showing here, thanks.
1:34:13
